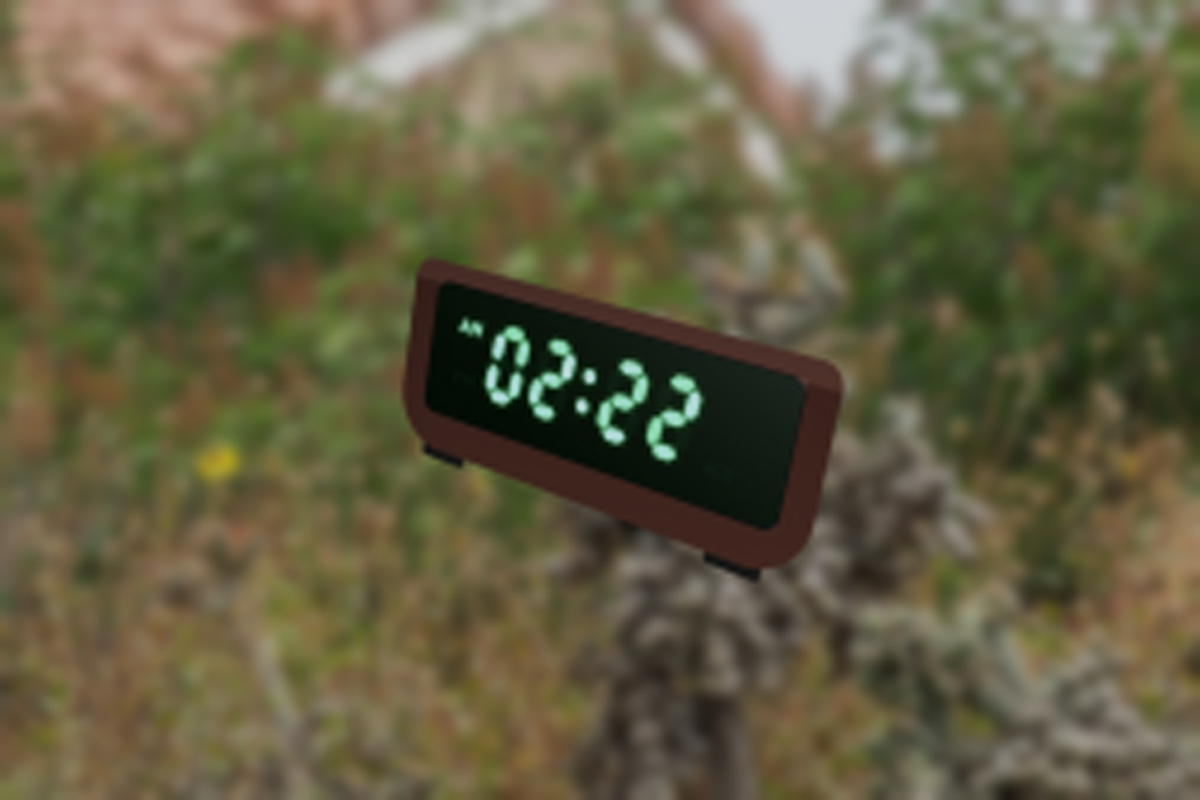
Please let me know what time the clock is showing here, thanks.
2:22
